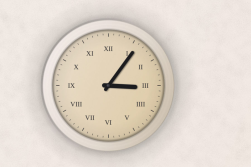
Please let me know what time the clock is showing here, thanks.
3:06
